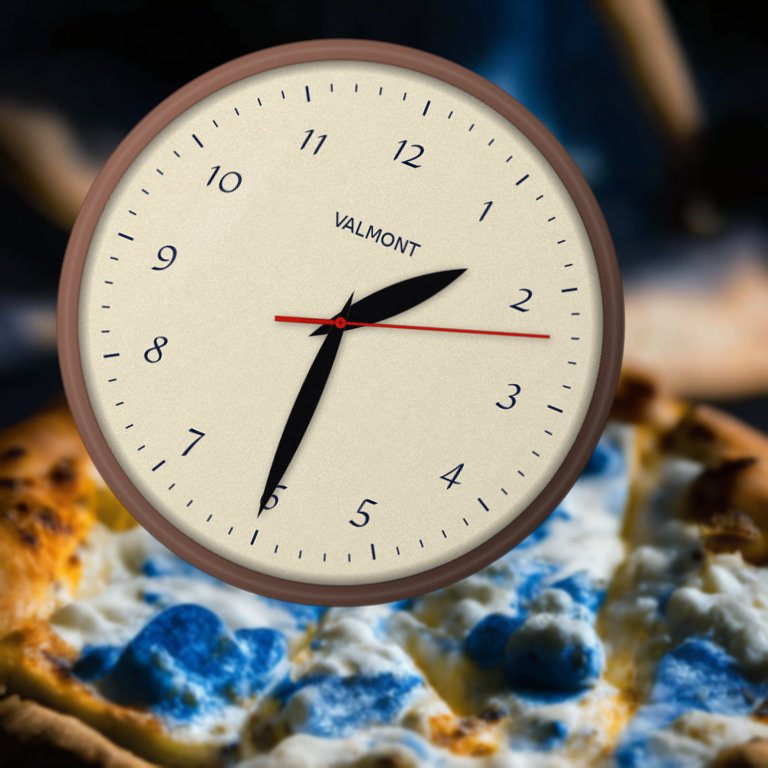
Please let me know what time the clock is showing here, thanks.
1:30:12
